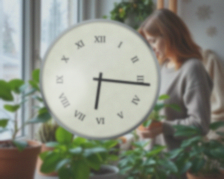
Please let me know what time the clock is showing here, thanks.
6:16
